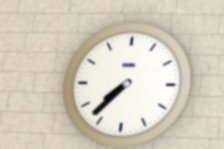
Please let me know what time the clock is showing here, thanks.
7:37
